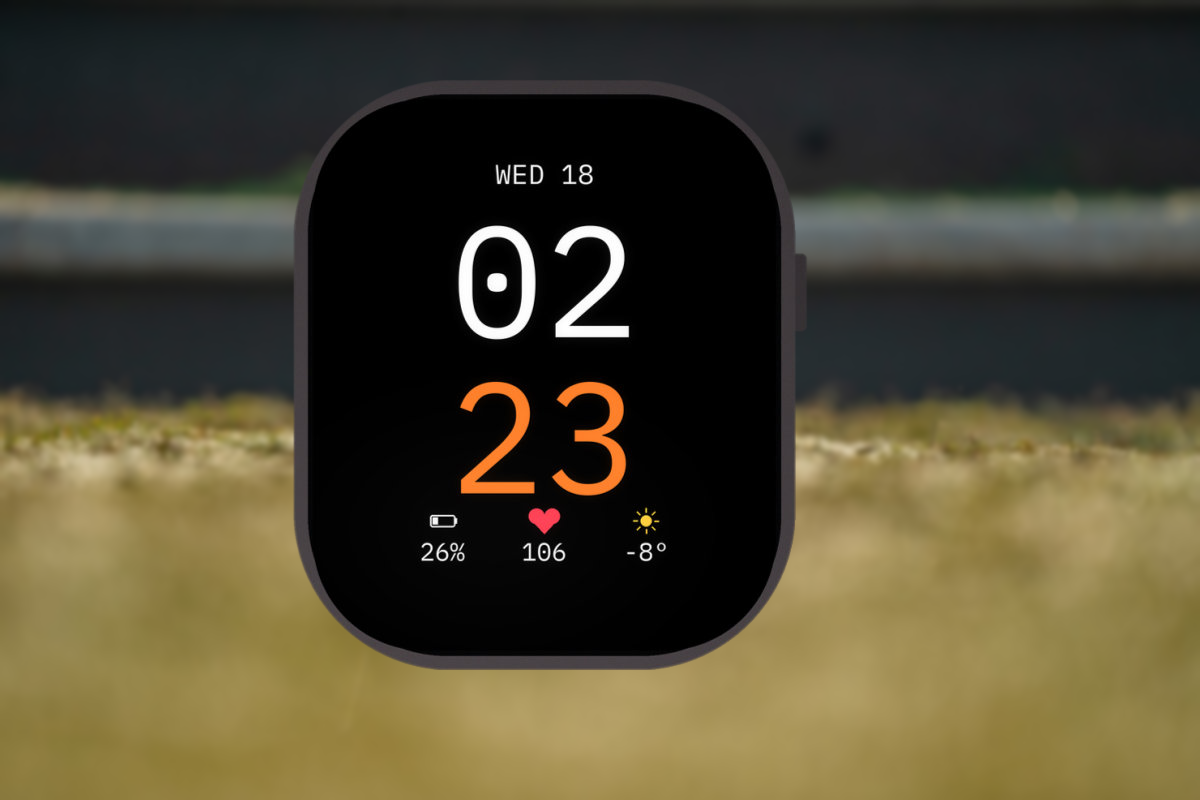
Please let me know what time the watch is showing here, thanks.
2:23
